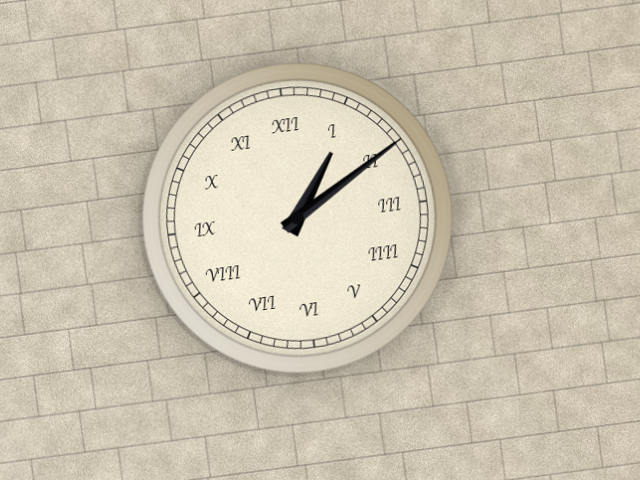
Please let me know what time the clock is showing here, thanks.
1:10
